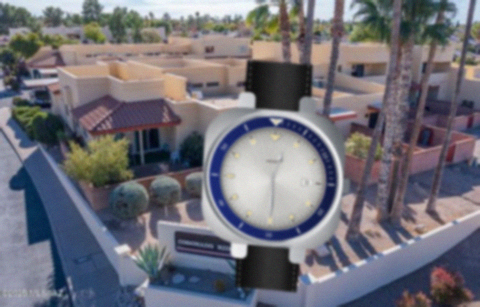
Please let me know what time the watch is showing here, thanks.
12:30
